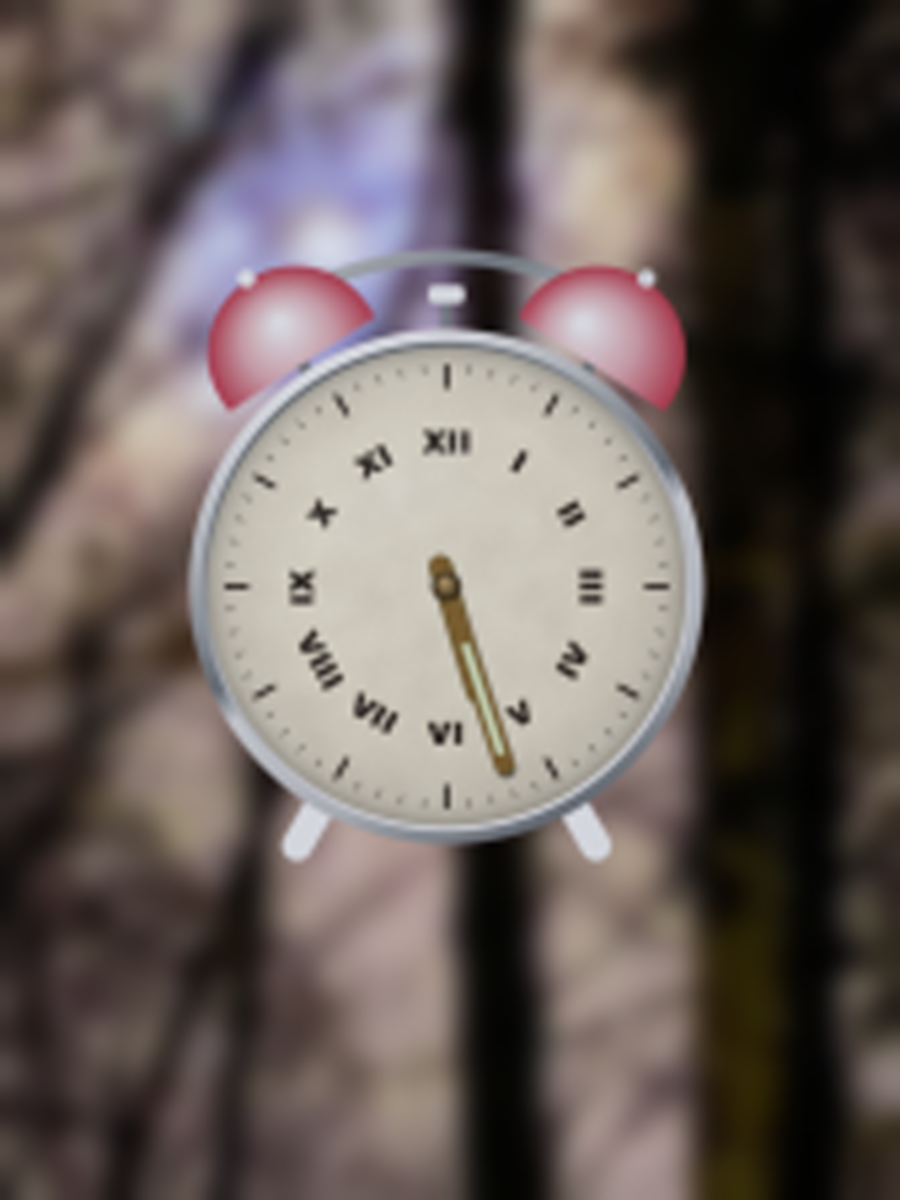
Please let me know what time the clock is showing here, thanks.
5:27
